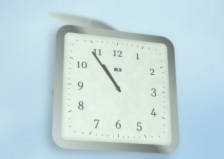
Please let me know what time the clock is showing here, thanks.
10:54
